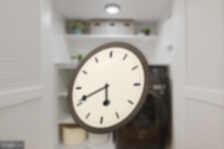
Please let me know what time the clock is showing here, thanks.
5:41
